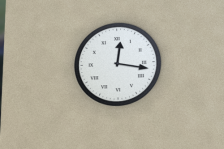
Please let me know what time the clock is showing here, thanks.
12:17
